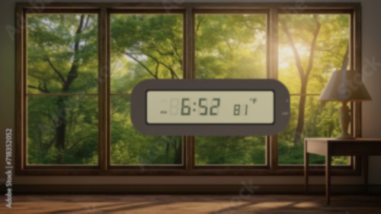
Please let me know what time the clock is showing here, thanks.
6:52
